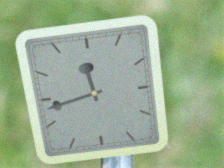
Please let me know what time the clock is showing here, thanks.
11:43
